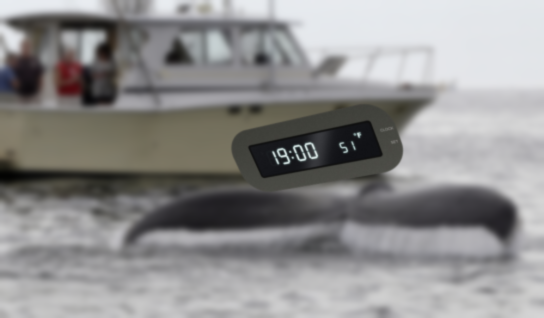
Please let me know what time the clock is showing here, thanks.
19:00
